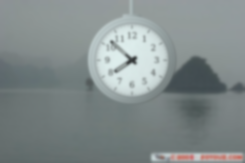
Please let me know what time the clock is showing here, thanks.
7:52
